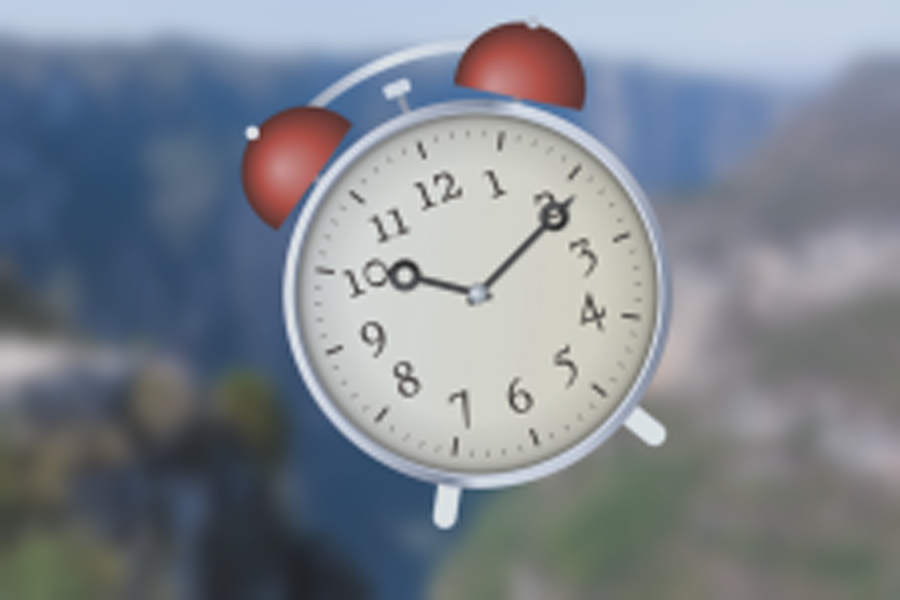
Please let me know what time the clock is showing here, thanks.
10:11
